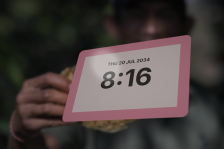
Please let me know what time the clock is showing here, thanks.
8:16
